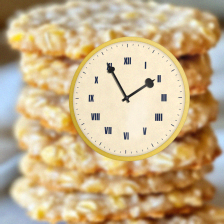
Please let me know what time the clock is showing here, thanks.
1:55
